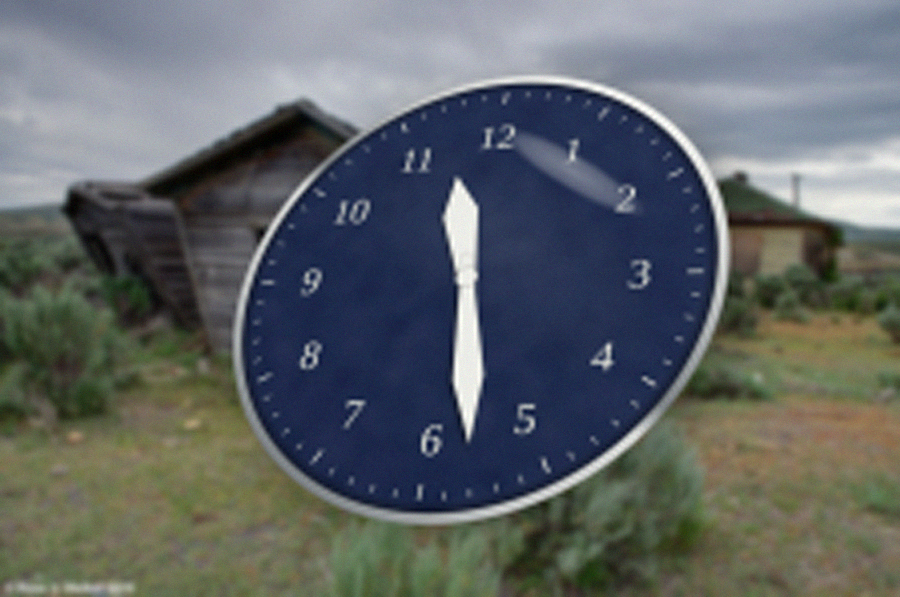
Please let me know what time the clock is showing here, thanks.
11:28
